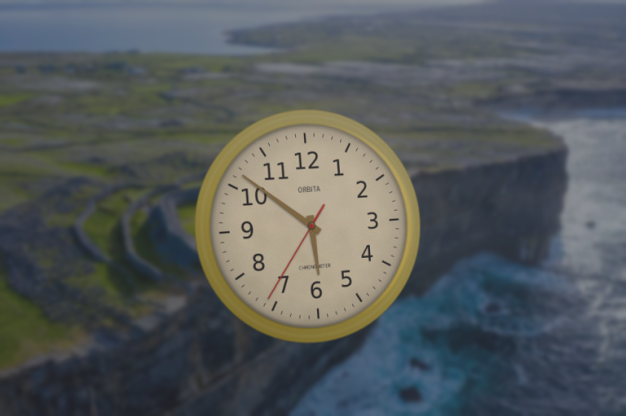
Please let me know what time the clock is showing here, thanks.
5:51:36
